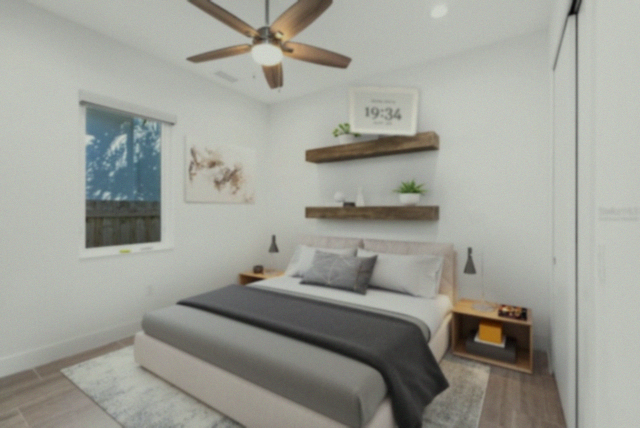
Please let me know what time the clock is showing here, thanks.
19:34
